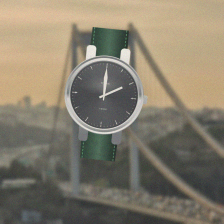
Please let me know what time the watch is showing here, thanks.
2:00
